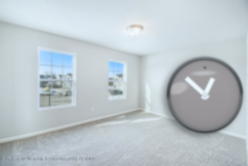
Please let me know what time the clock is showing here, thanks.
12:52
